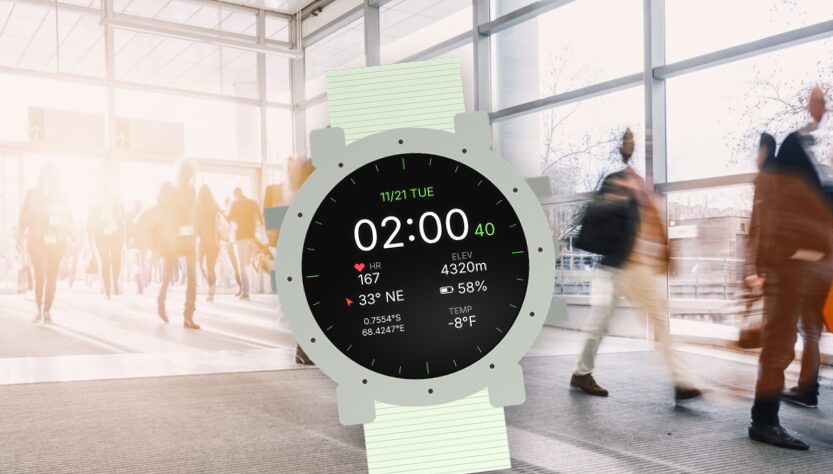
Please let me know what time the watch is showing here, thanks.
2:00:40
